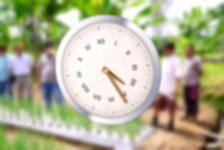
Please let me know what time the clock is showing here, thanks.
4:26
